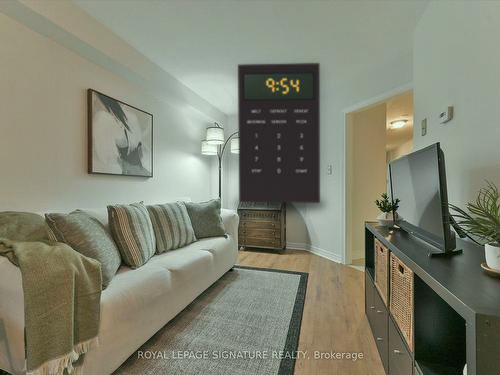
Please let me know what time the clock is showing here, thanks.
9:54
